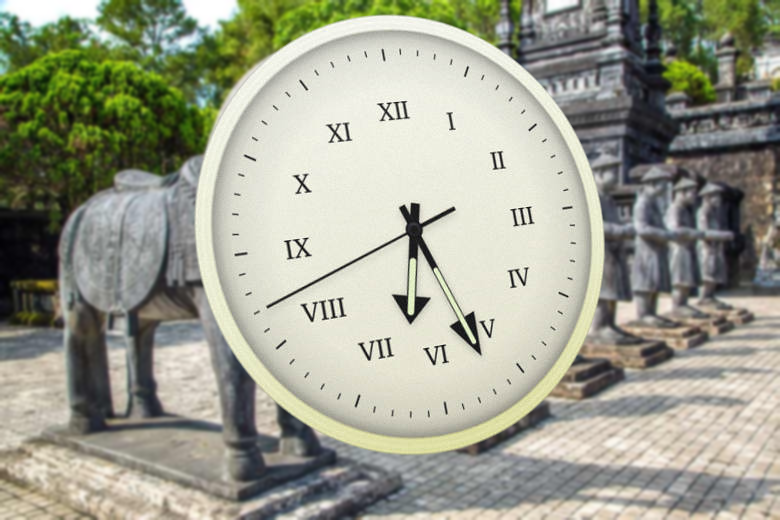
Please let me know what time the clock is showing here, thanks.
6:26:42
